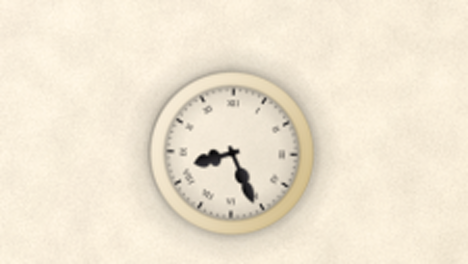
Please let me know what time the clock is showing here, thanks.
8:26
